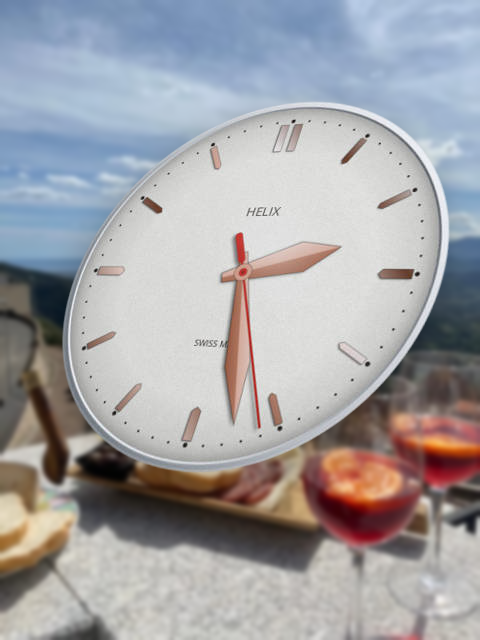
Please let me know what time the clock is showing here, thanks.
2:27:26
